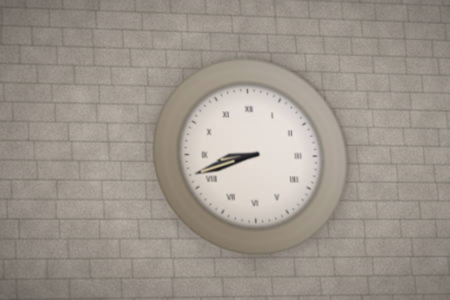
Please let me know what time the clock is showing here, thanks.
8:42
